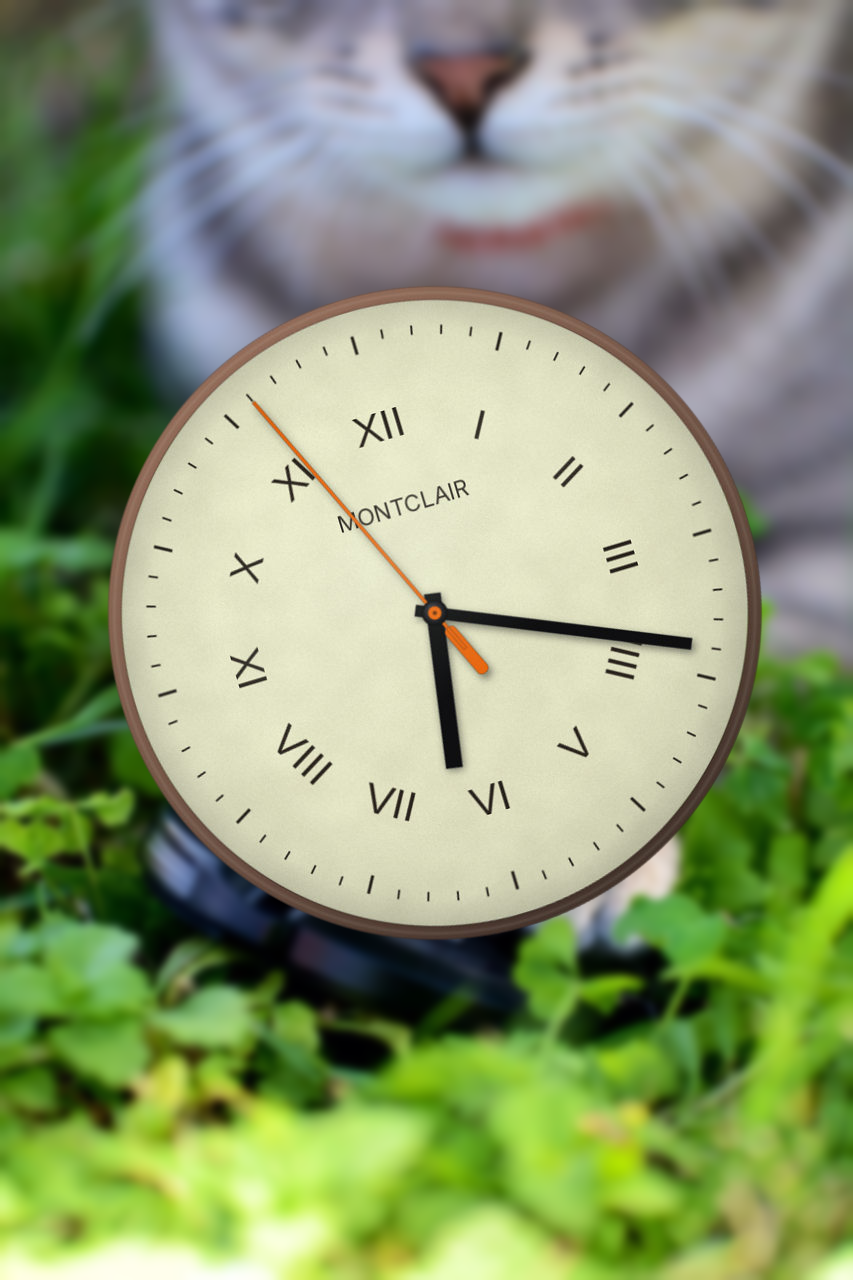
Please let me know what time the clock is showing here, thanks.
6:18:56
